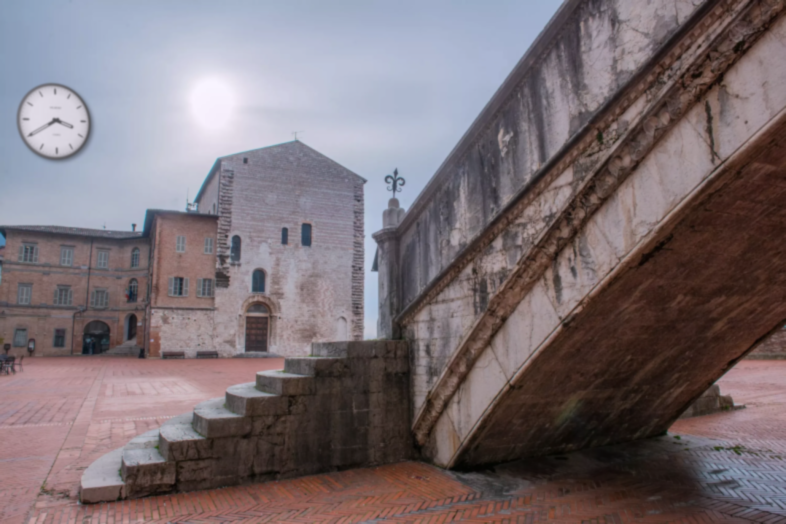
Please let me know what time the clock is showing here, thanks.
3:40
